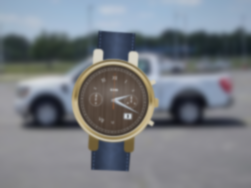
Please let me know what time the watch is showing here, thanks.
2:19
